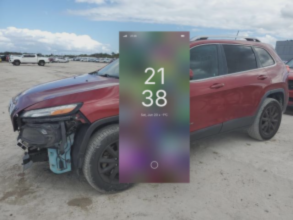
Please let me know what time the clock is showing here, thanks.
21:38
